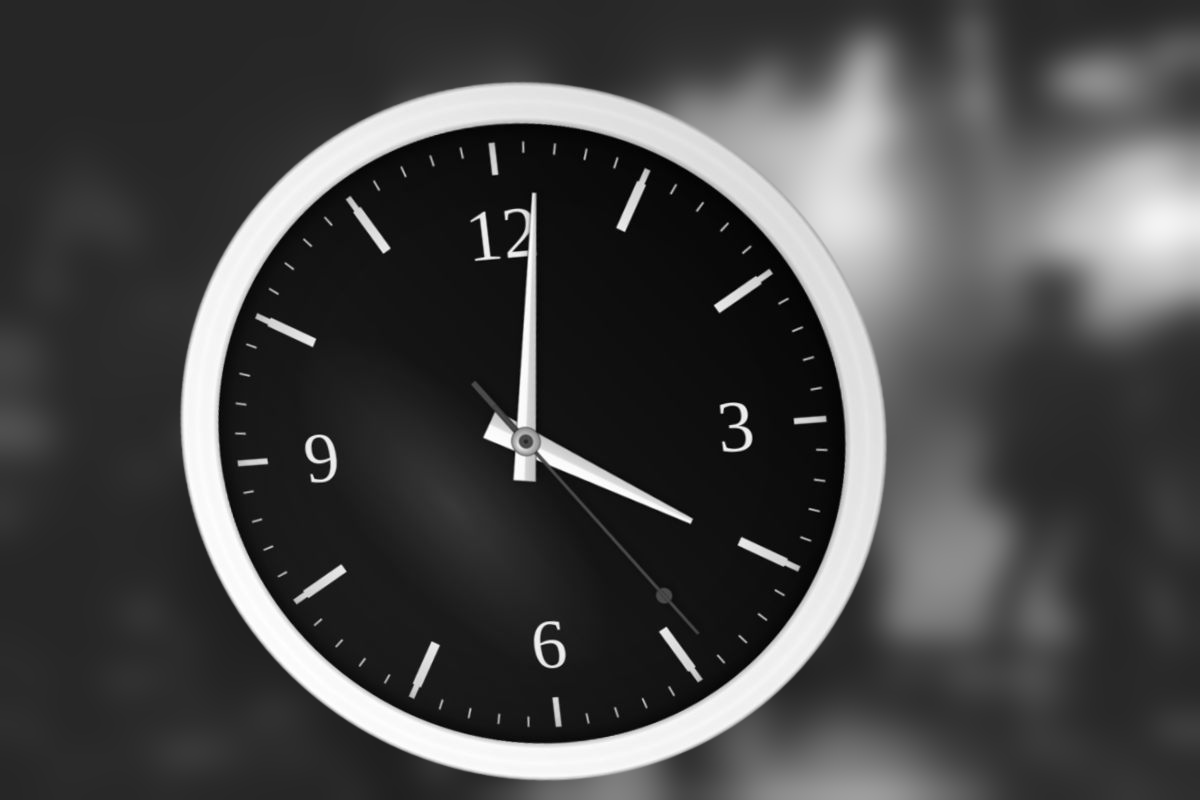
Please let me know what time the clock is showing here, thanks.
4:01:24
